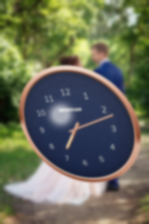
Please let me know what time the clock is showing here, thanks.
7:12
